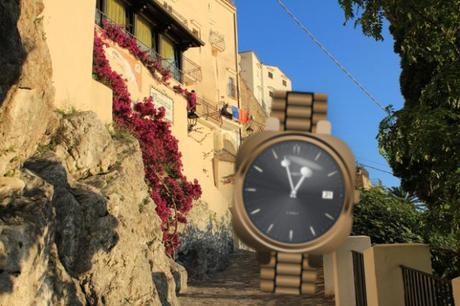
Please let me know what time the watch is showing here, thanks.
12:57
